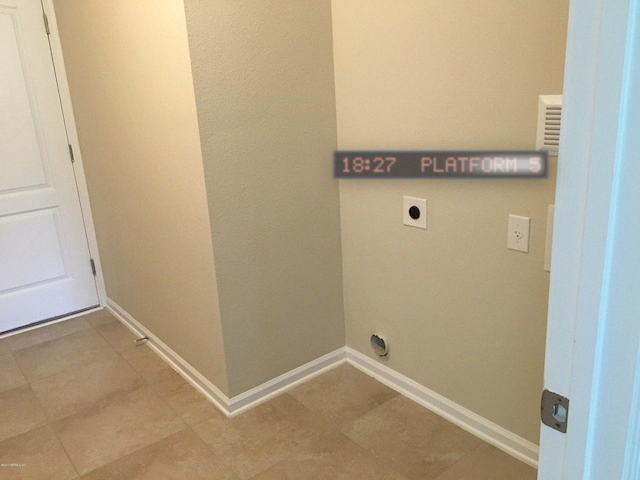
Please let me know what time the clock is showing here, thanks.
18:27
